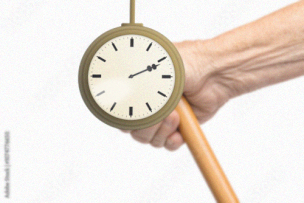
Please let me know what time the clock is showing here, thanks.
2:11
